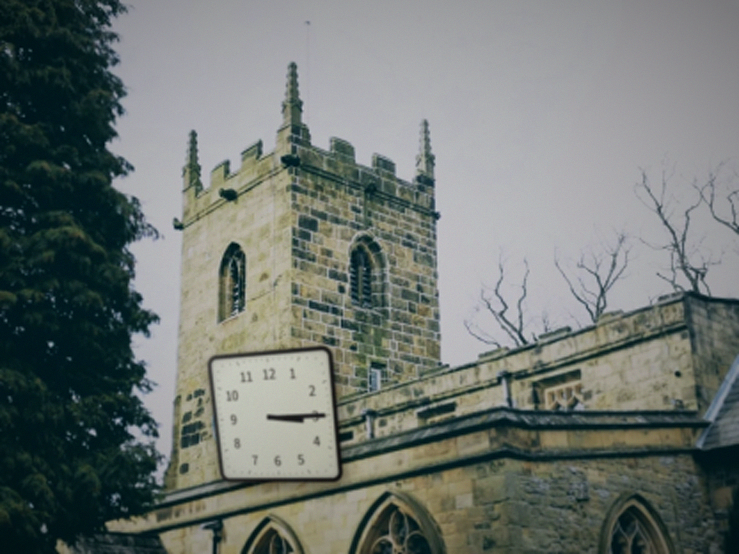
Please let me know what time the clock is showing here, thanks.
3:15
